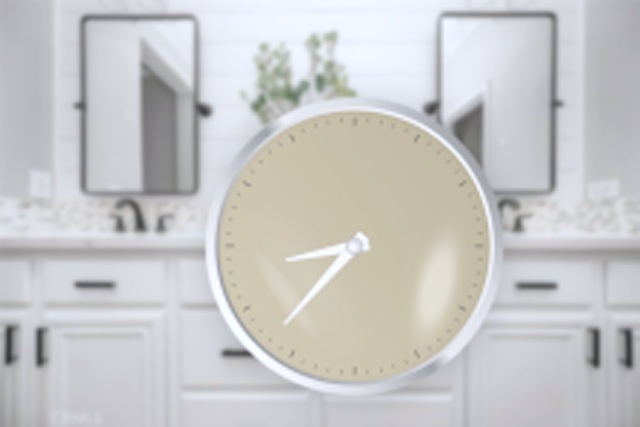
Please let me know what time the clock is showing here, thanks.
8:37
